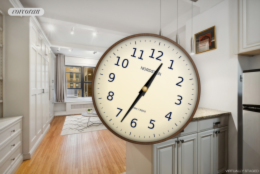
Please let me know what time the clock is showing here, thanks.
12:33
